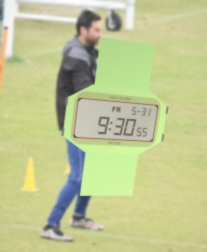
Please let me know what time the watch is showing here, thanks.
9:30
